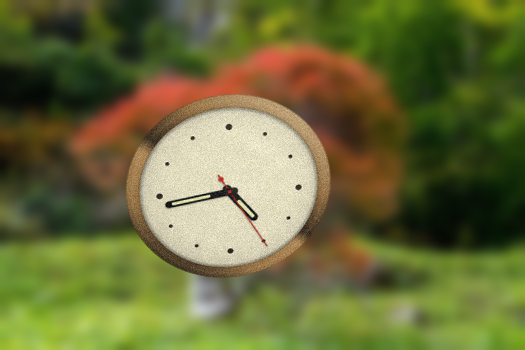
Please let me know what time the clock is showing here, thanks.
4:43:25
